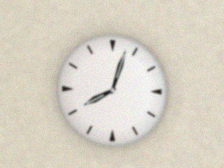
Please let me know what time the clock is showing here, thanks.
8:03
